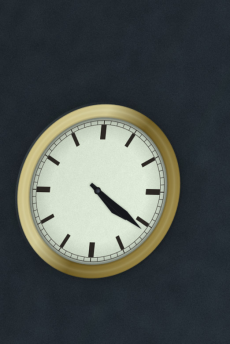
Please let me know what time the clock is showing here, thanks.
4:21
